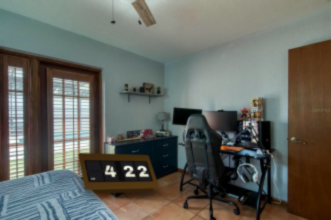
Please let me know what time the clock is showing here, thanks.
4:22
